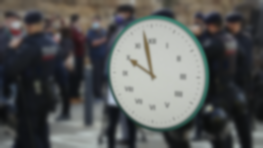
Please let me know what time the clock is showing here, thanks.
9:58
